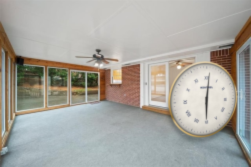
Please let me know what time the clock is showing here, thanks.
6:01
